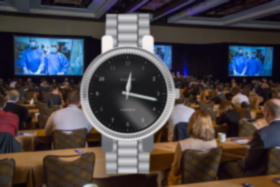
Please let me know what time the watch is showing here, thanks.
12:17
